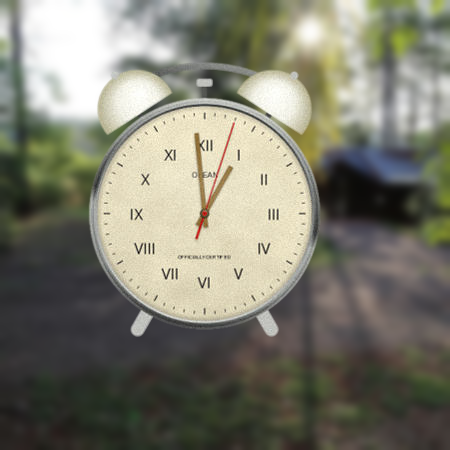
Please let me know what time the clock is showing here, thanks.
12:59:03
